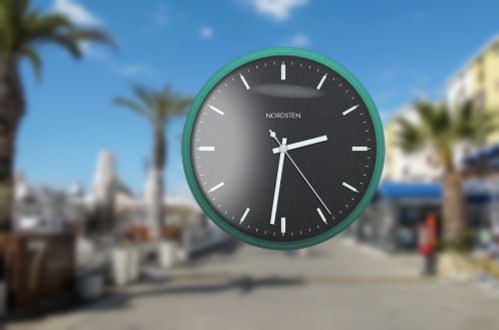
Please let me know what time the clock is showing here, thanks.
2:31:24
